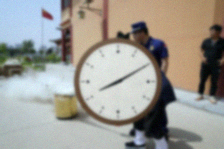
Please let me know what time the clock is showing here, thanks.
8:10
